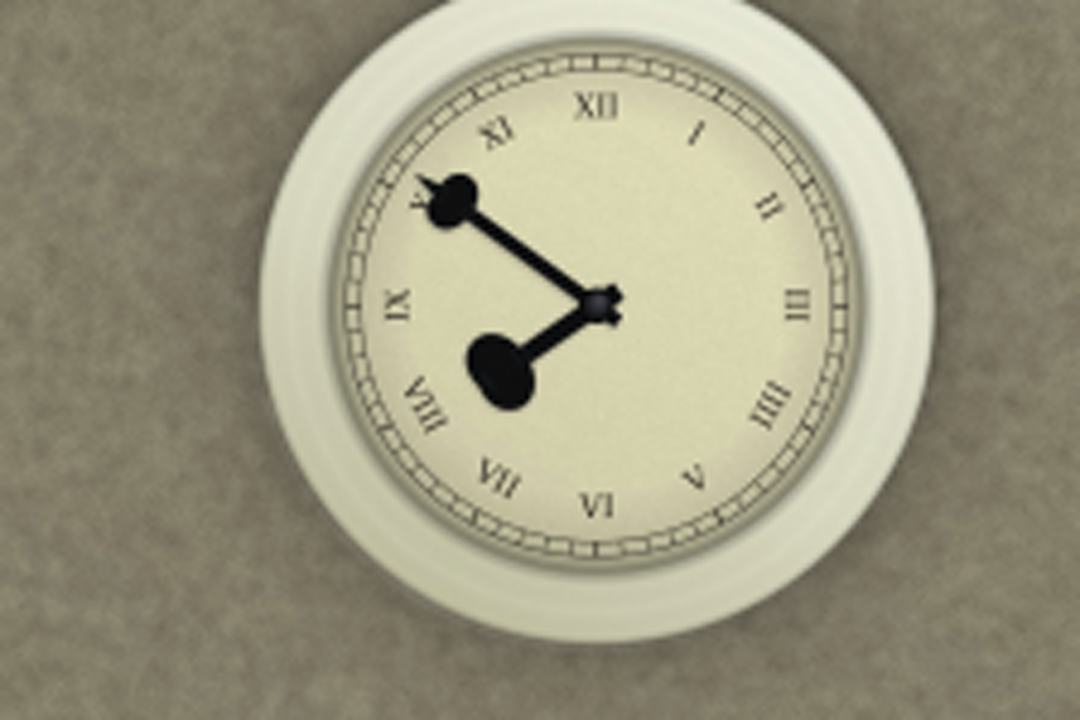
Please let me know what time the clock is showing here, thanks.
7:51
